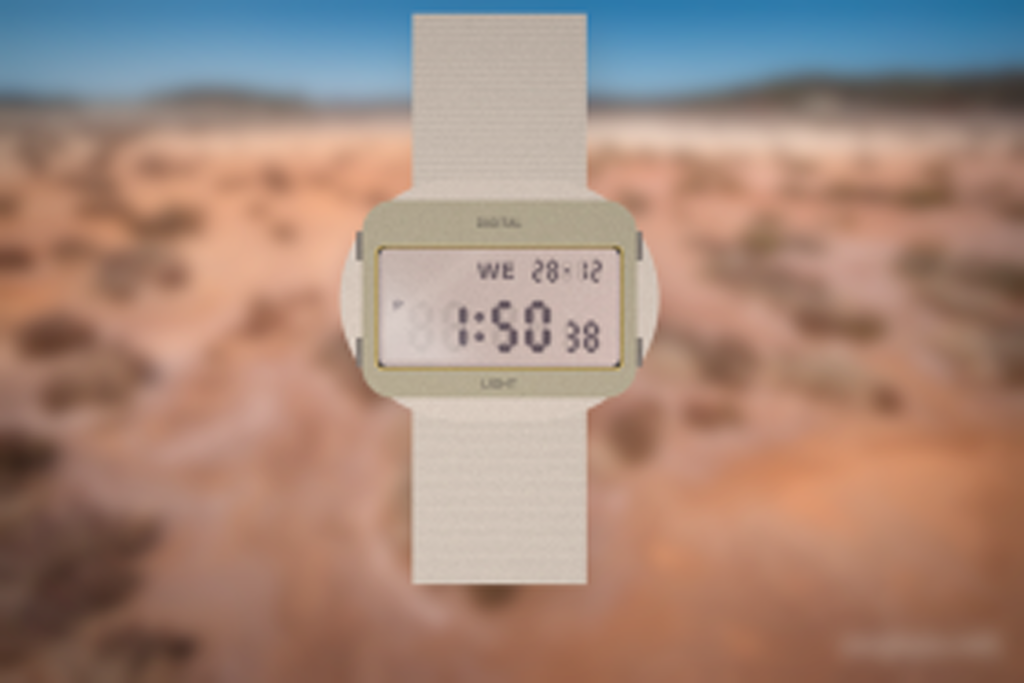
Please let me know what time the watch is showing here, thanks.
1:50:38
